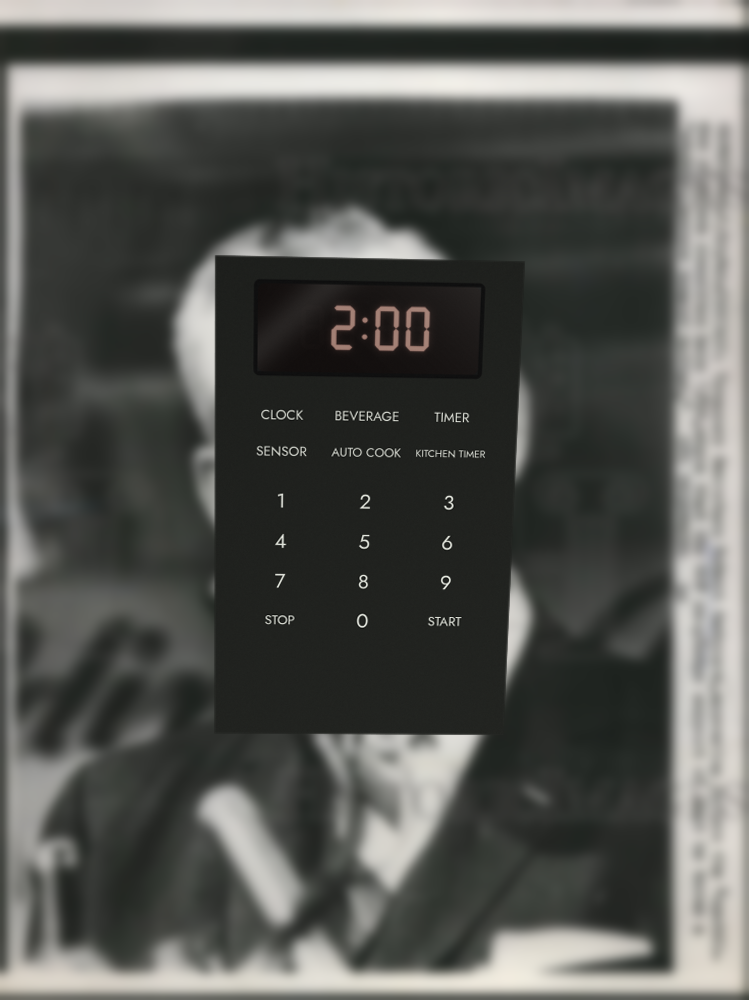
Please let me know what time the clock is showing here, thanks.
2:00
